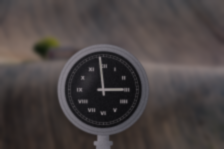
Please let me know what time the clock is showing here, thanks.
2:59
